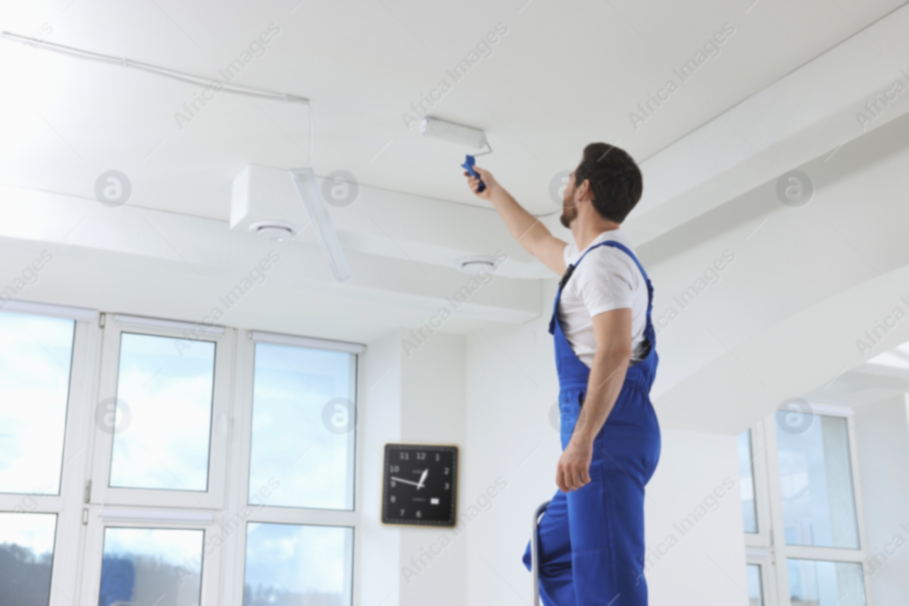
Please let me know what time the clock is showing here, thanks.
12:47
